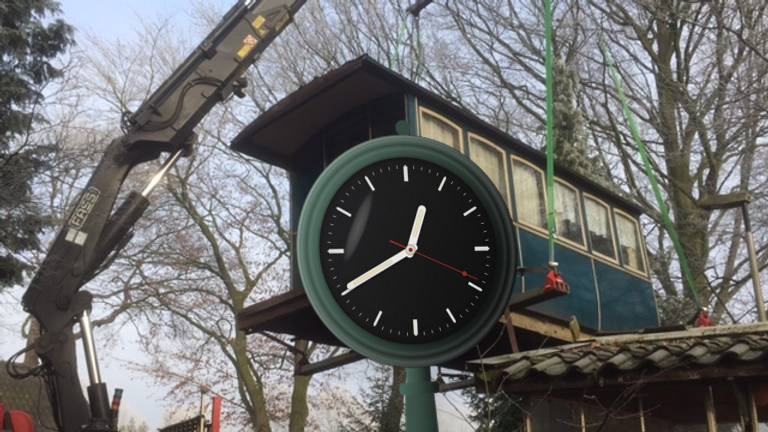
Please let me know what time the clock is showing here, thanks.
12:40:19
